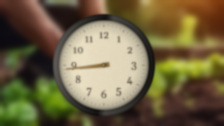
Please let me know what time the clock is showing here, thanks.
8:44
